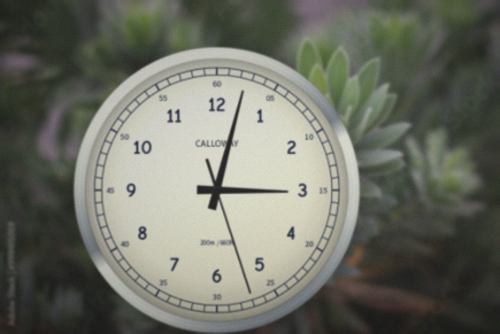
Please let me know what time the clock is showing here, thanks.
3:02:27
